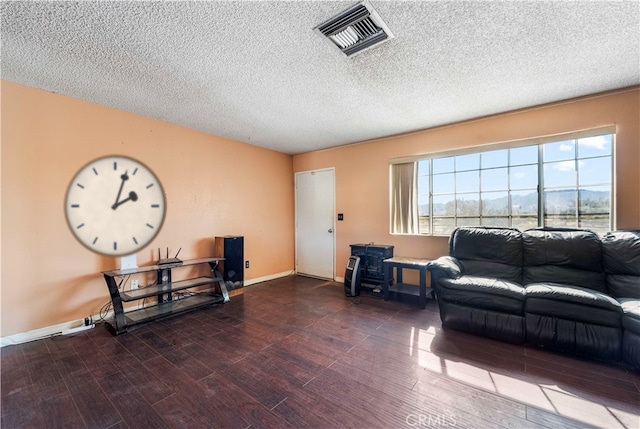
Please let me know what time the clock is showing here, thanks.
2:03
